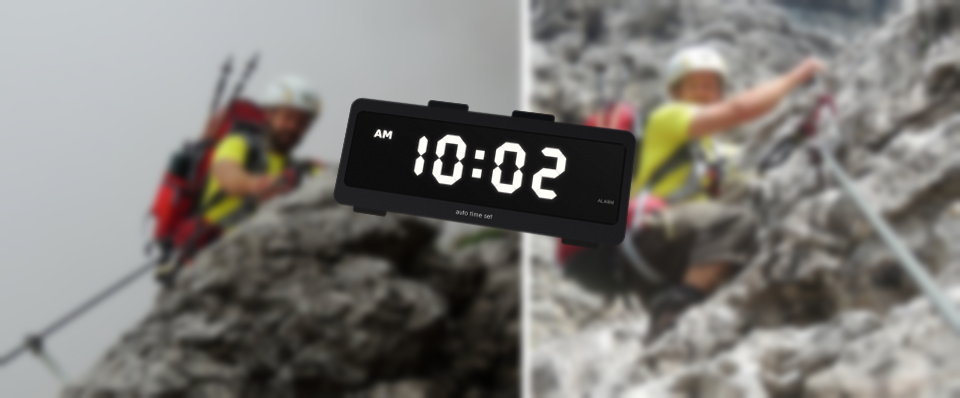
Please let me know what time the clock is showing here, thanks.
10:02
